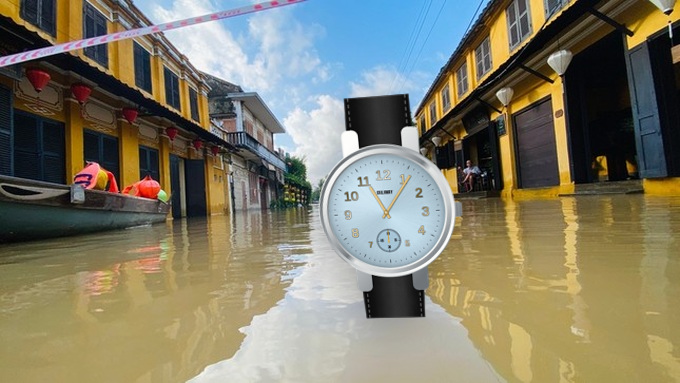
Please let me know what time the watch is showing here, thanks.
11:06
